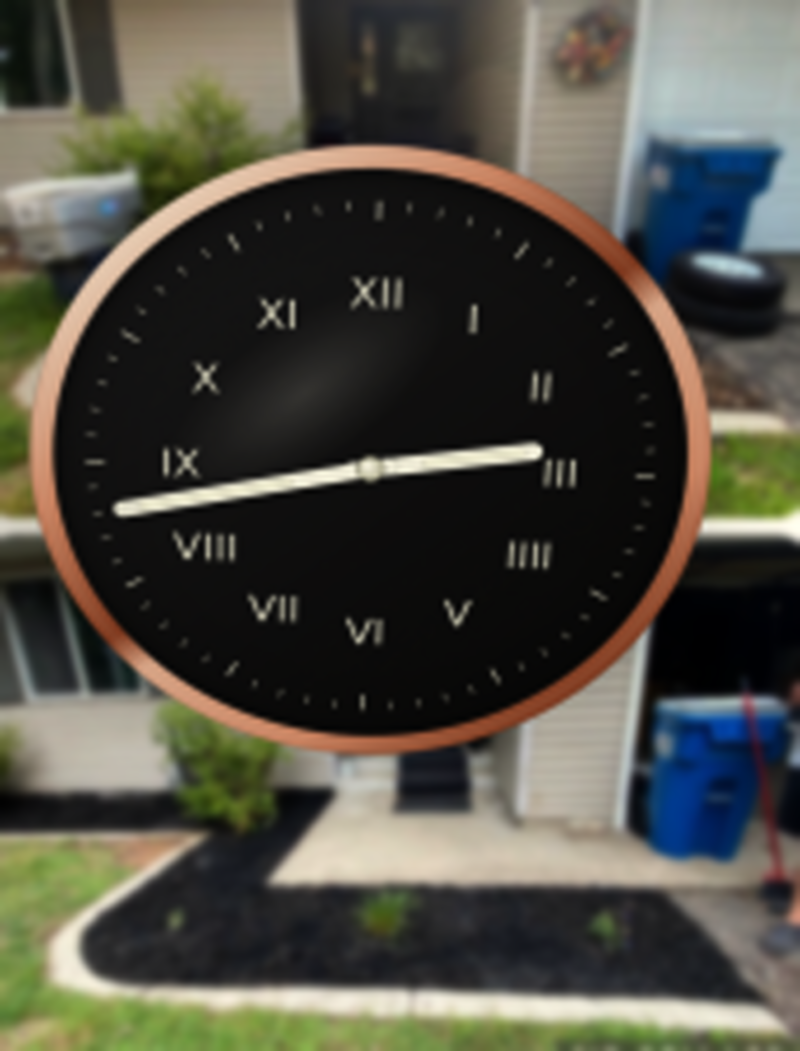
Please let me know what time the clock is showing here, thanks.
2:43
